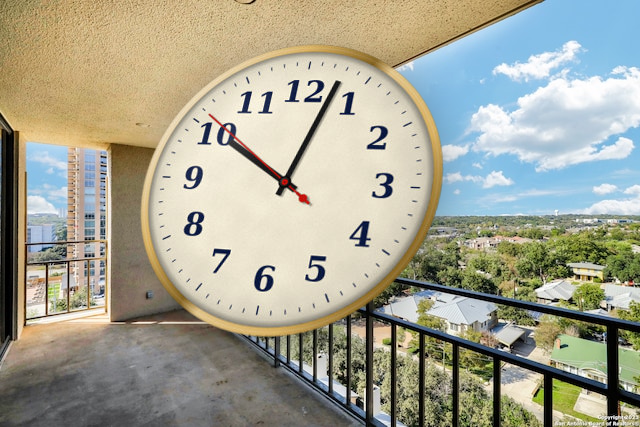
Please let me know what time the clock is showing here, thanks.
10:02:51
